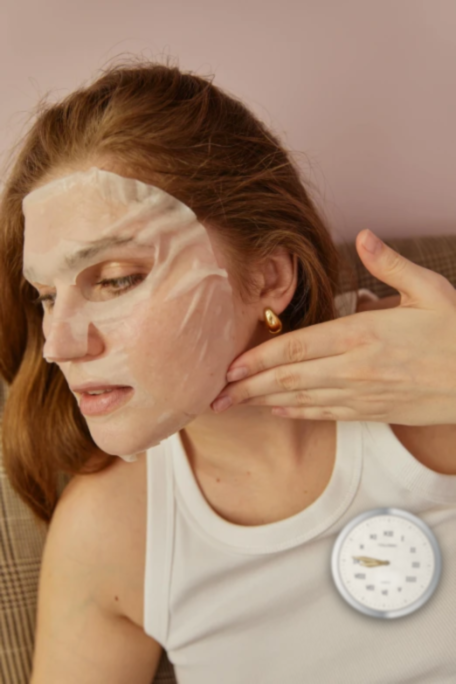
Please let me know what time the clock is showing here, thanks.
8:46
